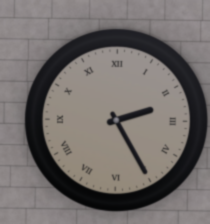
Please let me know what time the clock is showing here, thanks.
2:25
